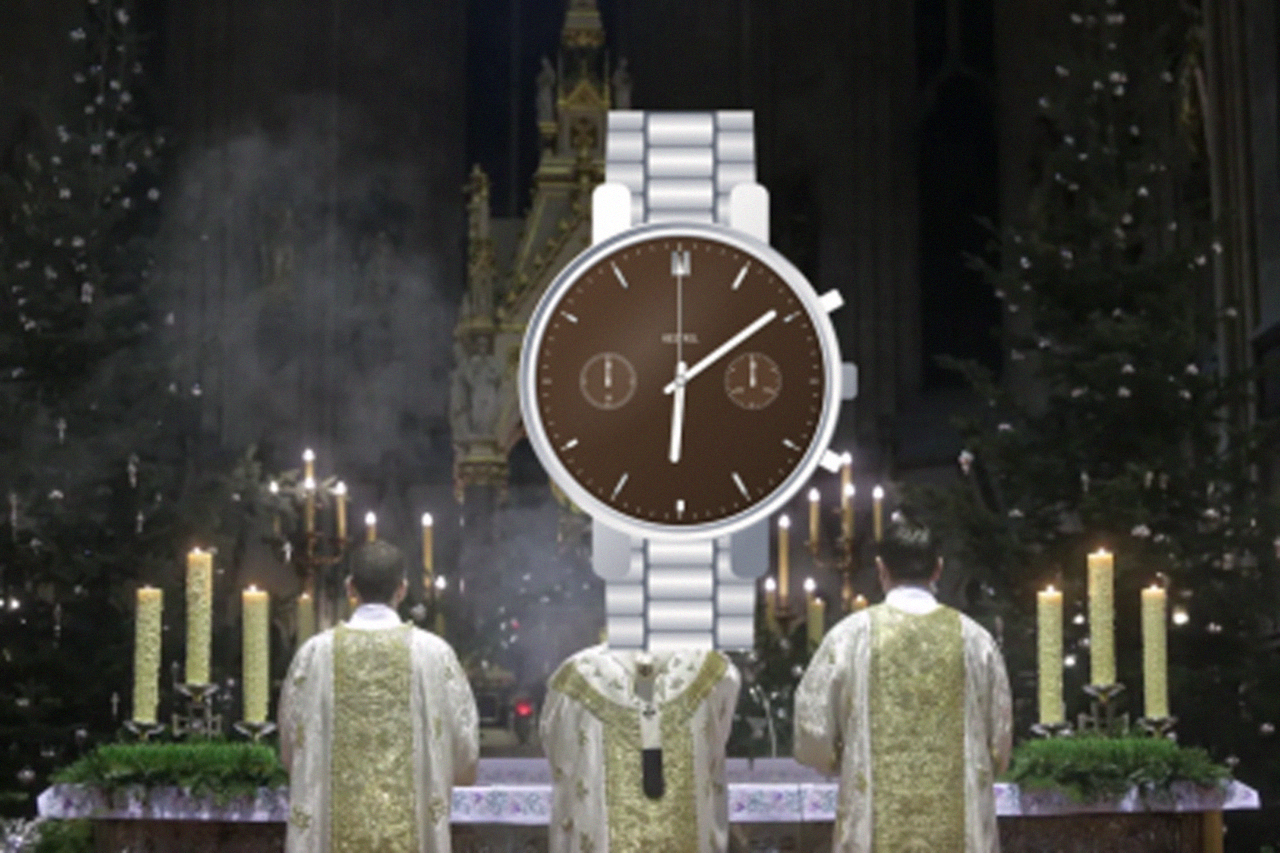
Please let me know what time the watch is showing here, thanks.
6:09
